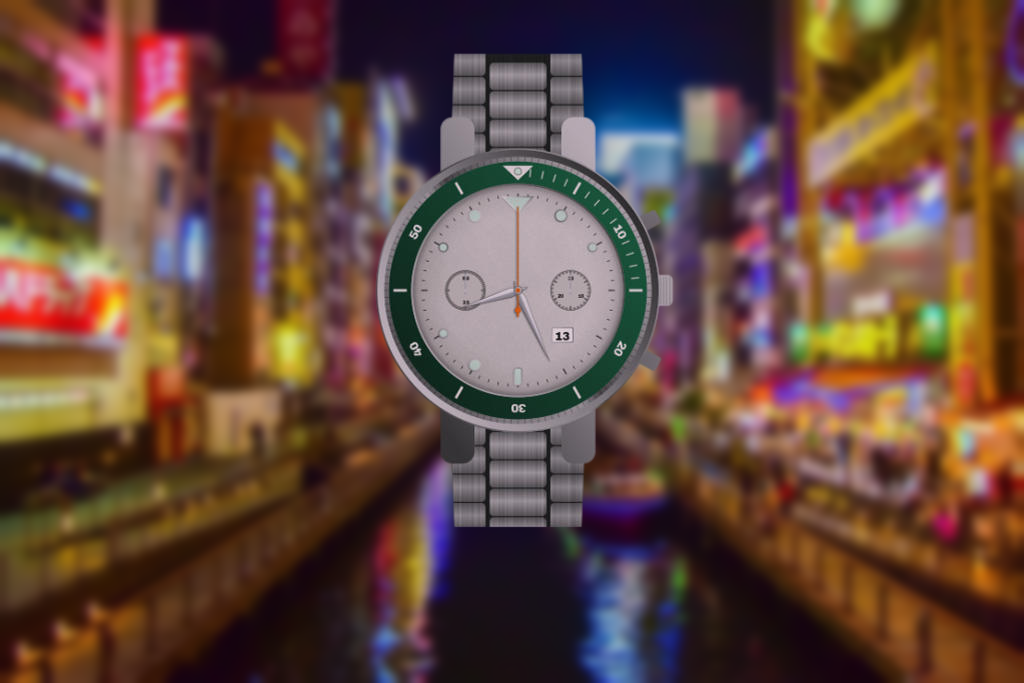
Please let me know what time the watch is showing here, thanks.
8:26
